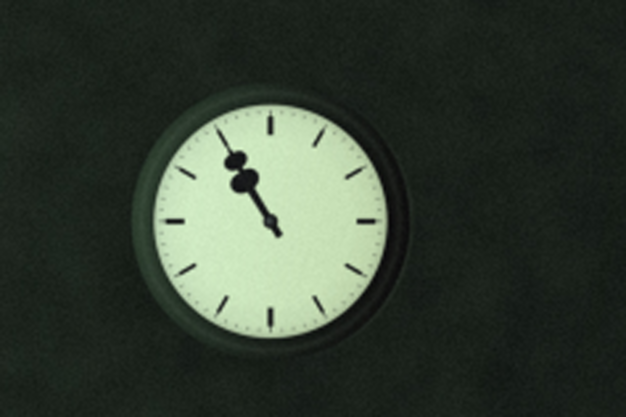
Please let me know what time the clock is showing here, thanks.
10:55
